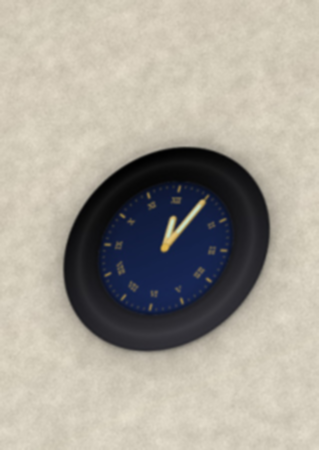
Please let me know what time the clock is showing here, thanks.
12:05
